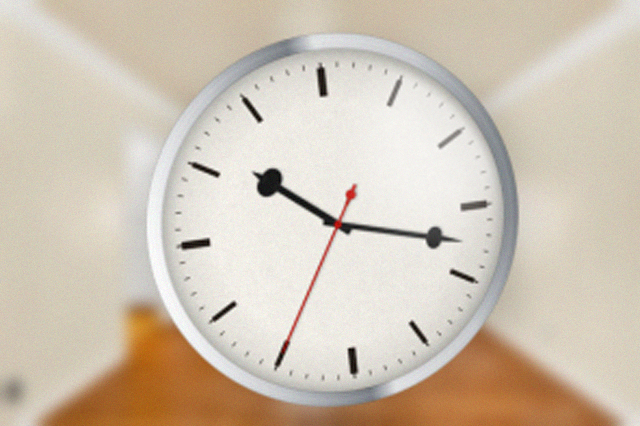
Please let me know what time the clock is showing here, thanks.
10:17:35
